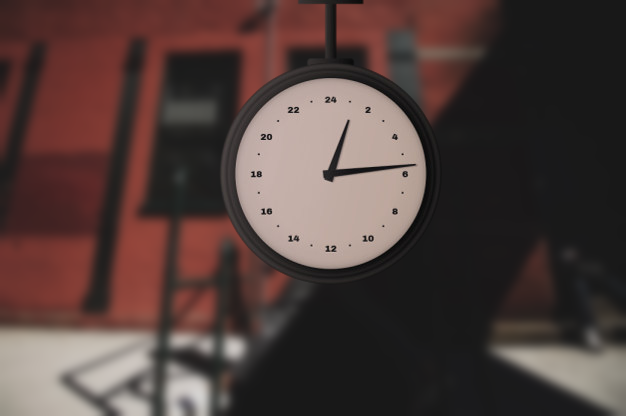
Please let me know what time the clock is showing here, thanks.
1:14
